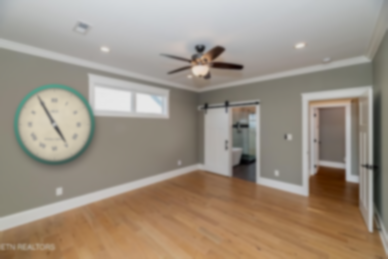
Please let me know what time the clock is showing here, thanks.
4:55
